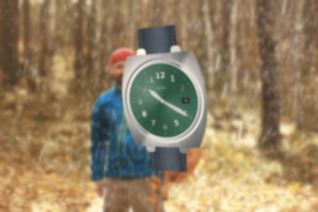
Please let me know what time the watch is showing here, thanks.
10:20
